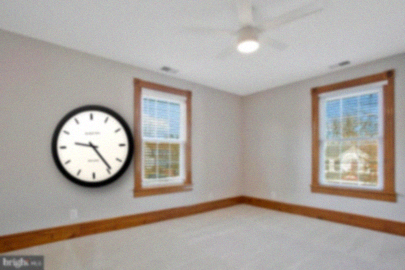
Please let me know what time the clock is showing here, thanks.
9:24
